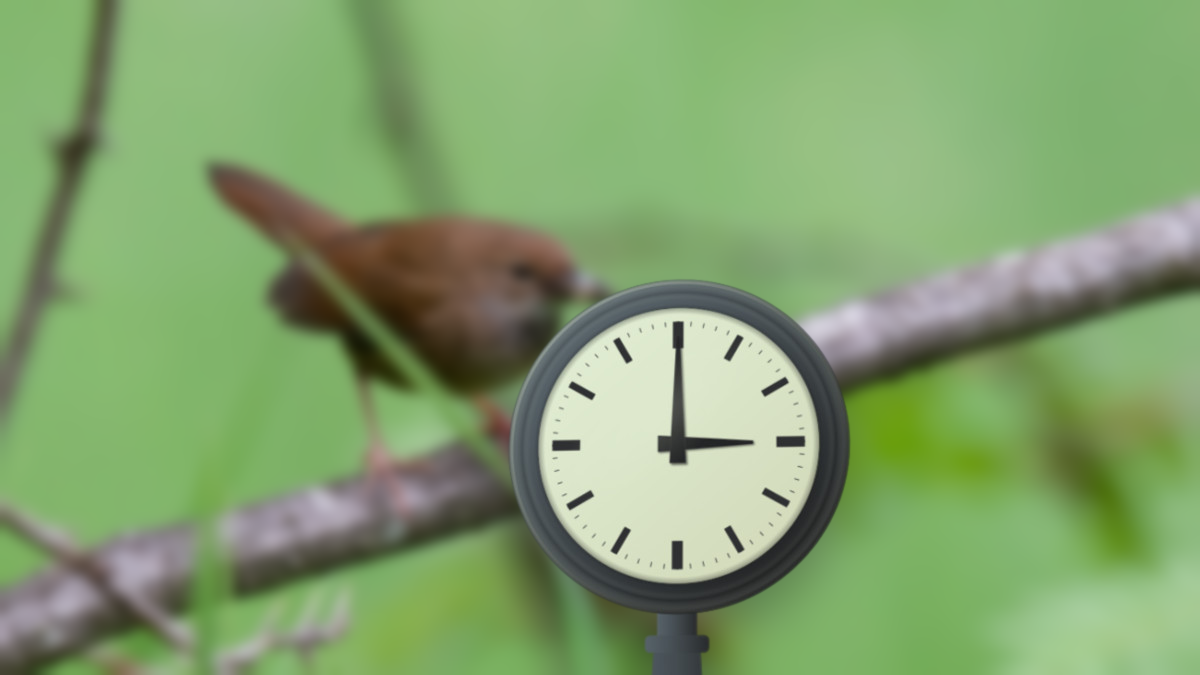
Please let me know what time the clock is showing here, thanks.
3:00
